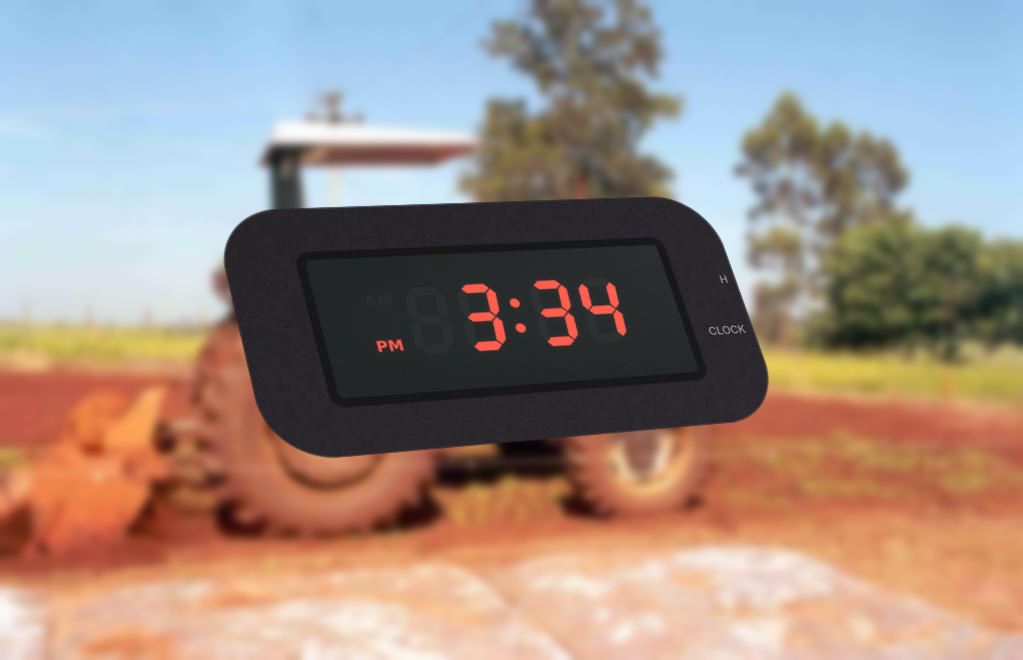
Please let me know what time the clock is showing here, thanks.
3:34
